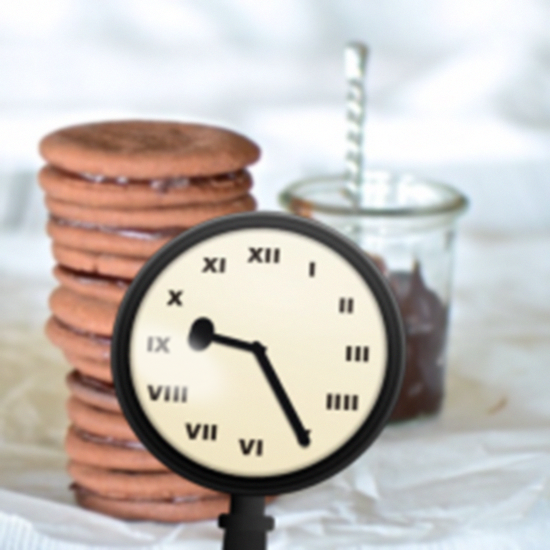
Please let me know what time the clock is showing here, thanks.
9:25
